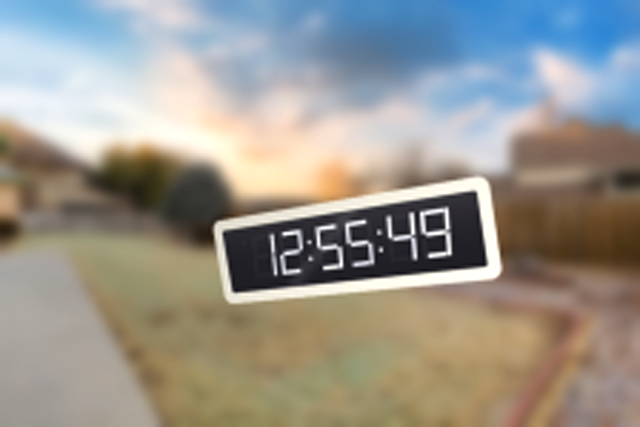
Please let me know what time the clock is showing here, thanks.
12:55:49
